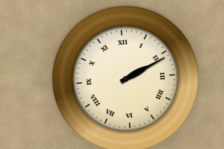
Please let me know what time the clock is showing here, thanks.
2:11
